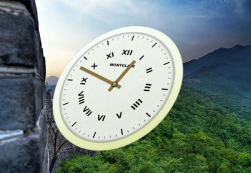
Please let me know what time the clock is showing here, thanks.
12:48
